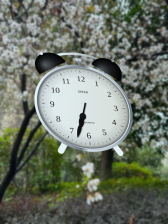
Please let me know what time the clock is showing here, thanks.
6:33
